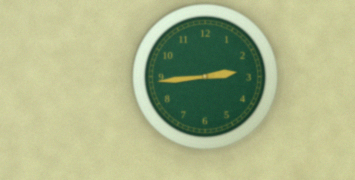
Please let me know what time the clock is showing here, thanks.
2:44
